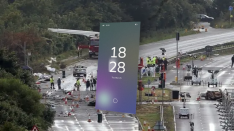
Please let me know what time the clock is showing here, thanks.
18:28
